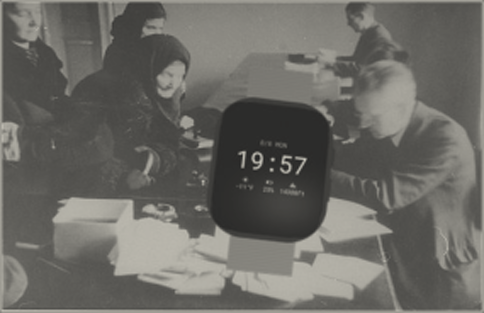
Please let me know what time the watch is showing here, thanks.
19:57
